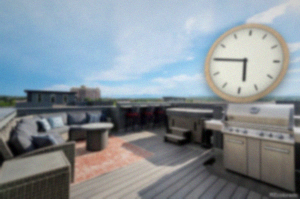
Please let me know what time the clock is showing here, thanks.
5:45
